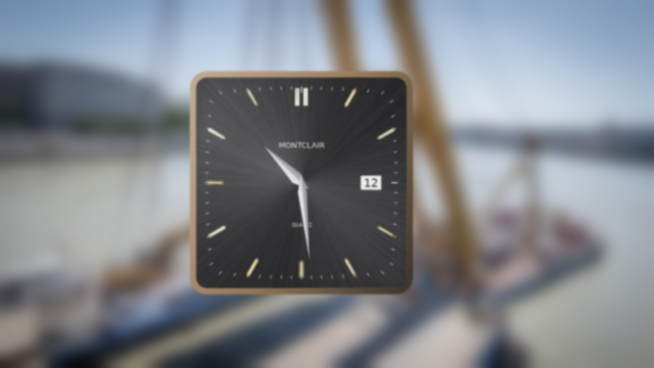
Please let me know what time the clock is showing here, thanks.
10:29
